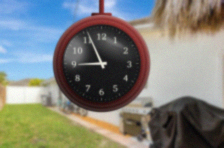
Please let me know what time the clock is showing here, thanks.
8:56
